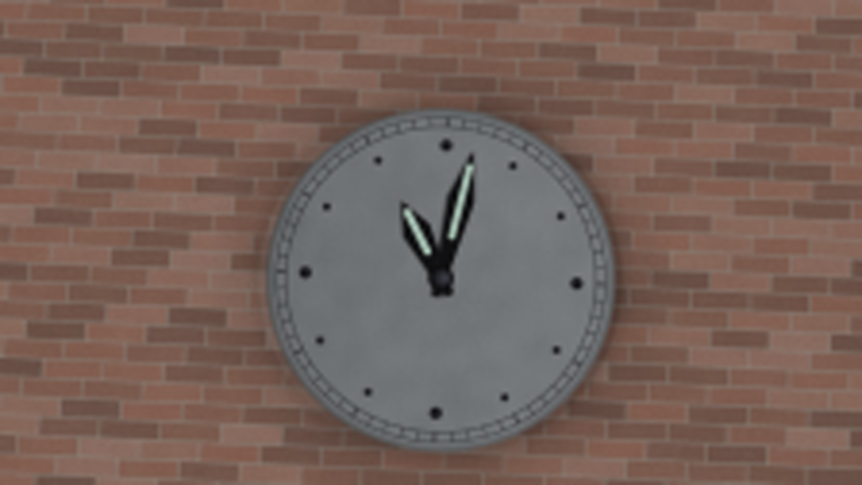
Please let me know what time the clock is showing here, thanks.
11:02
